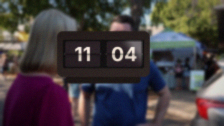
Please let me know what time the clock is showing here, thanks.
11:04
